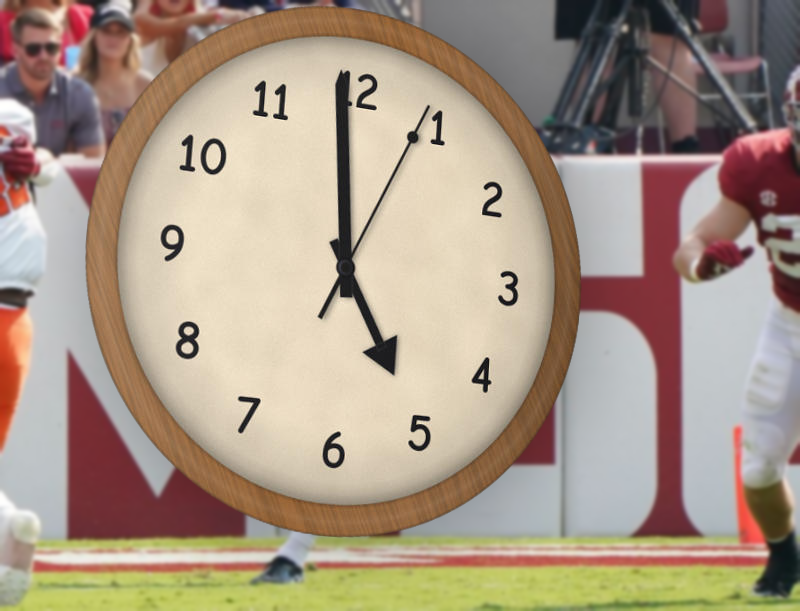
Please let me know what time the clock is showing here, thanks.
4:59:04
